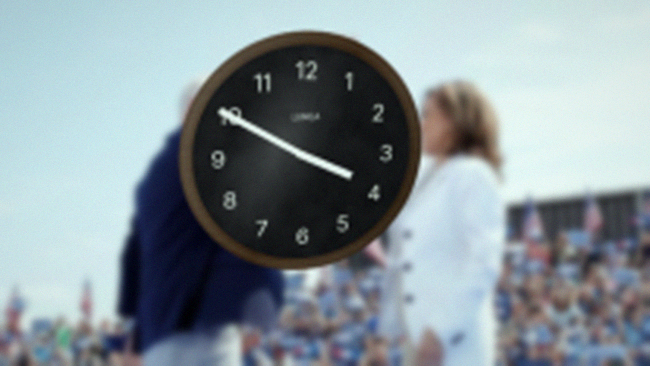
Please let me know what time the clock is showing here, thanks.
3:50
